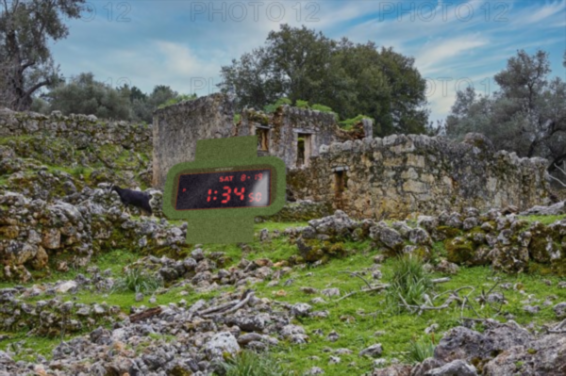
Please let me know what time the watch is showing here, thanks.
1:34
